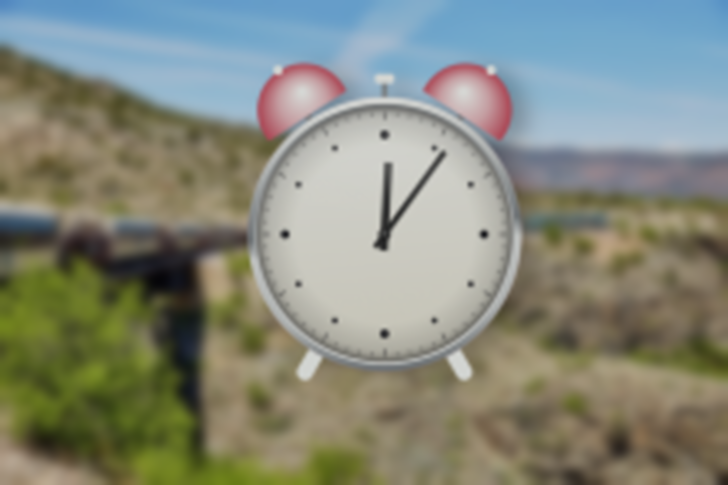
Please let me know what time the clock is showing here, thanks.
12:06
